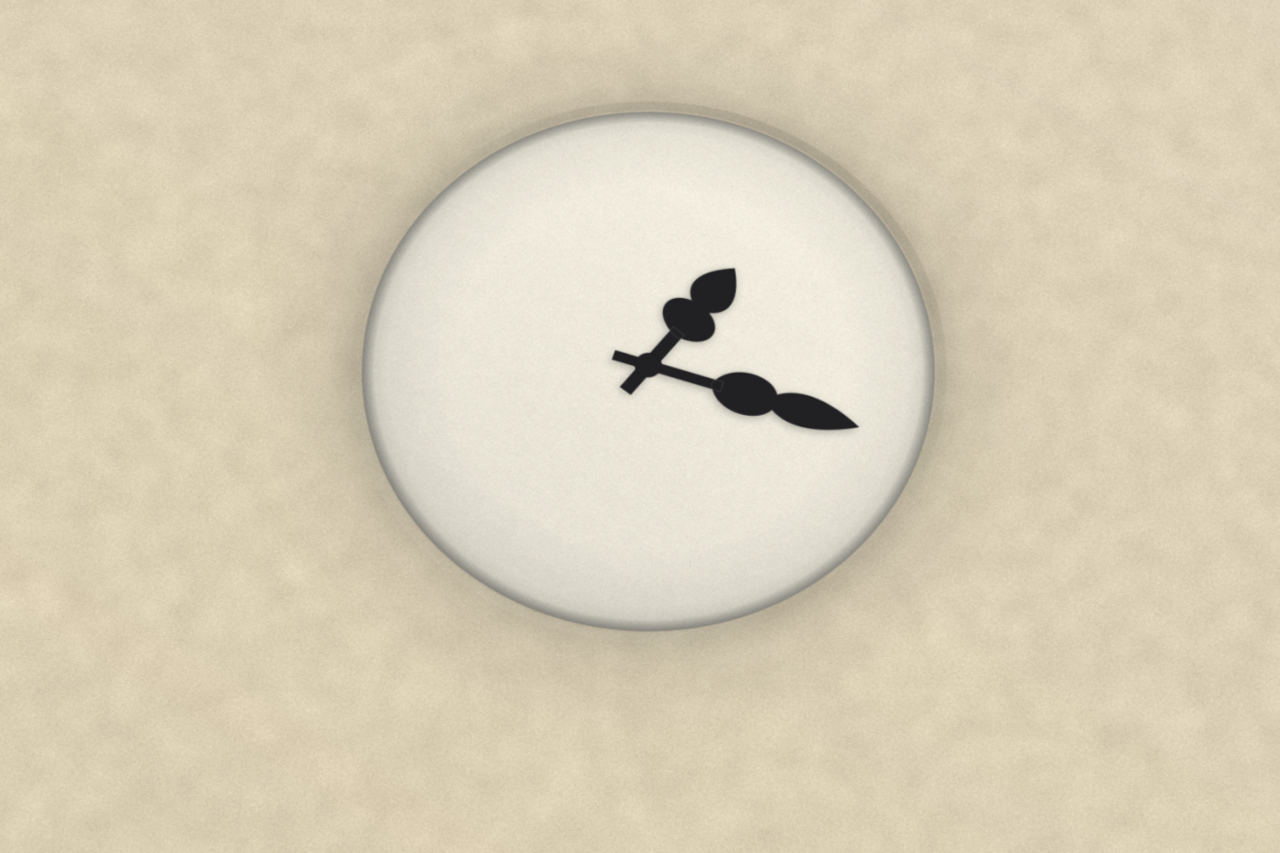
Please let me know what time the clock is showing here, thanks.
1:18
